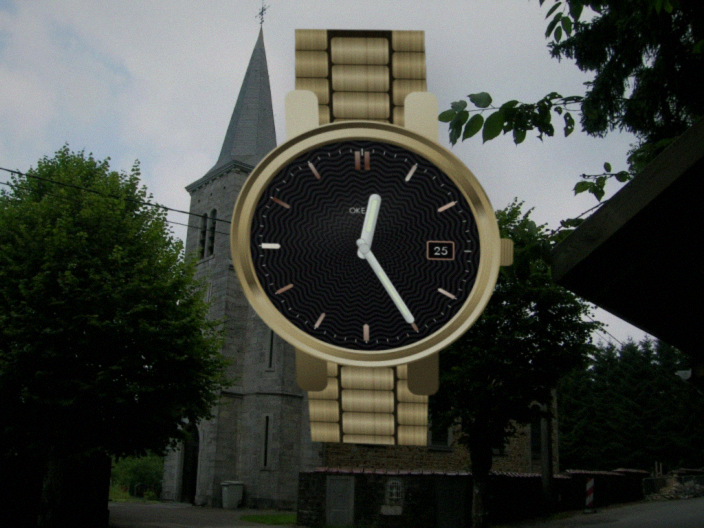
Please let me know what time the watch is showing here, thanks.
12:25
